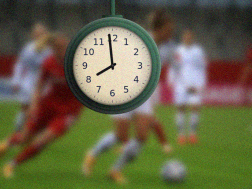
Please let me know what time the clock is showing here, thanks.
7:59
